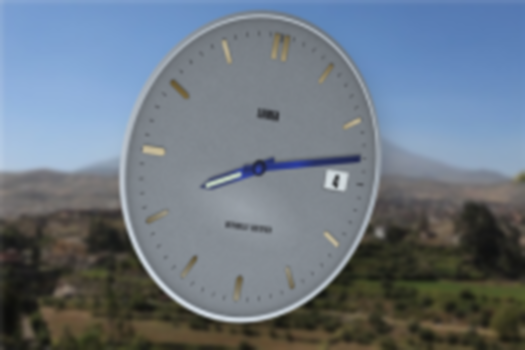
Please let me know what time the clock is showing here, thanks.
8:13
